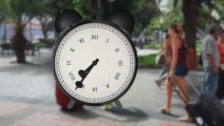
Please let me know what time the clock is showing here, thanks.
7:36
